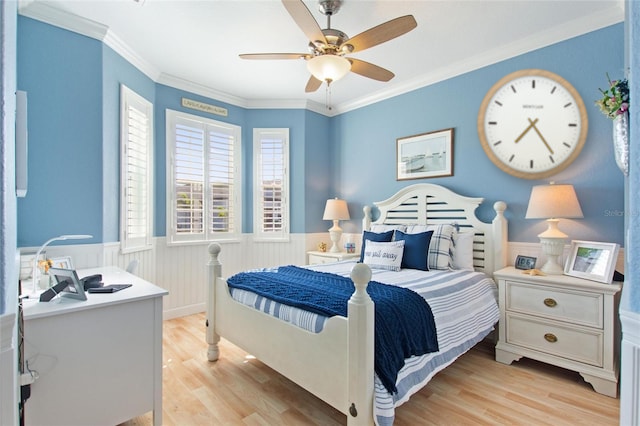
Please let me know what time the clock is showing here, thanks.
7:24
